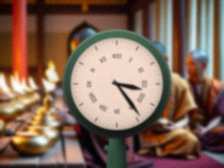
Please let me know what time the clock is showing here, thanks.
3:24
